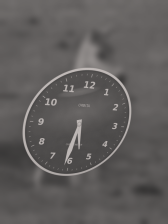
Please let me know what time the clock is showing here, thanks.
5:31
